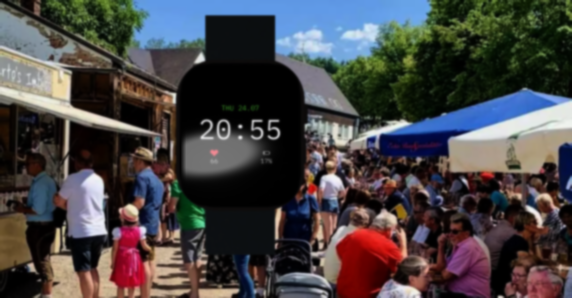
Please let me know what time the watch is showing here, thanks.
20:55
